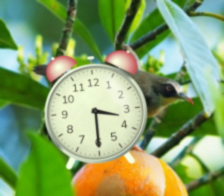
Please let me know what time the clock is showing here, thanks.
3:30
